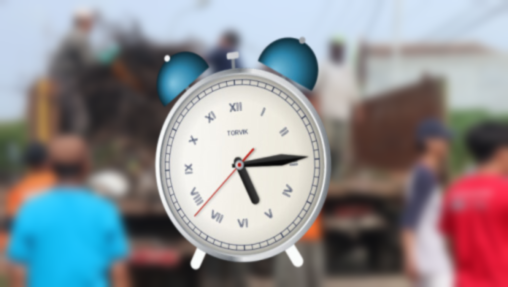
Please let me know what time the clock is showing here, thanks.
5:14:38
